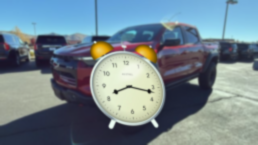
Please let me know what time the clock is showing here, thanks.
8:17
